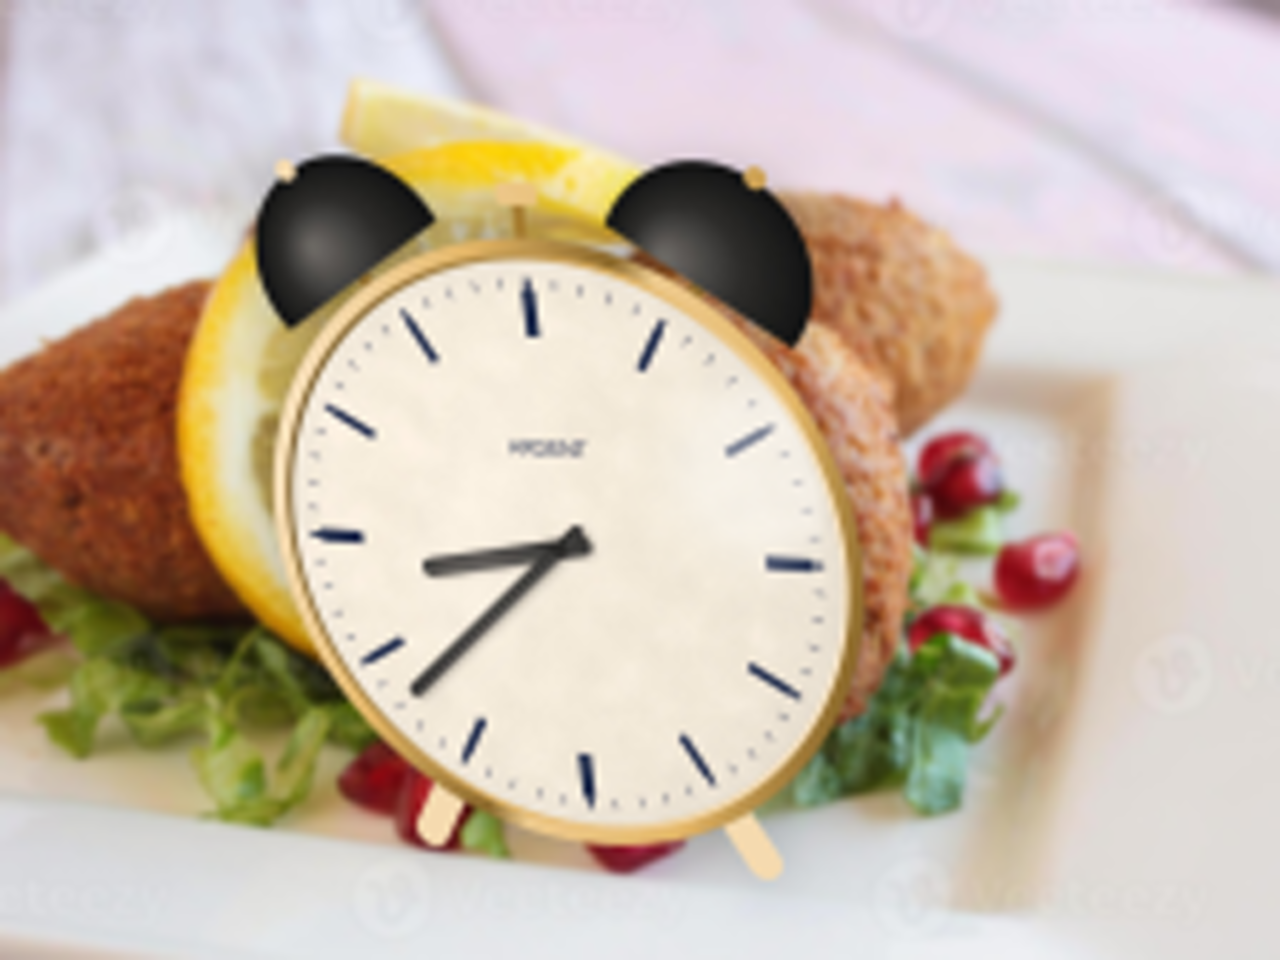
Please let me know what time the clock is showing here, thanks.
8:38
